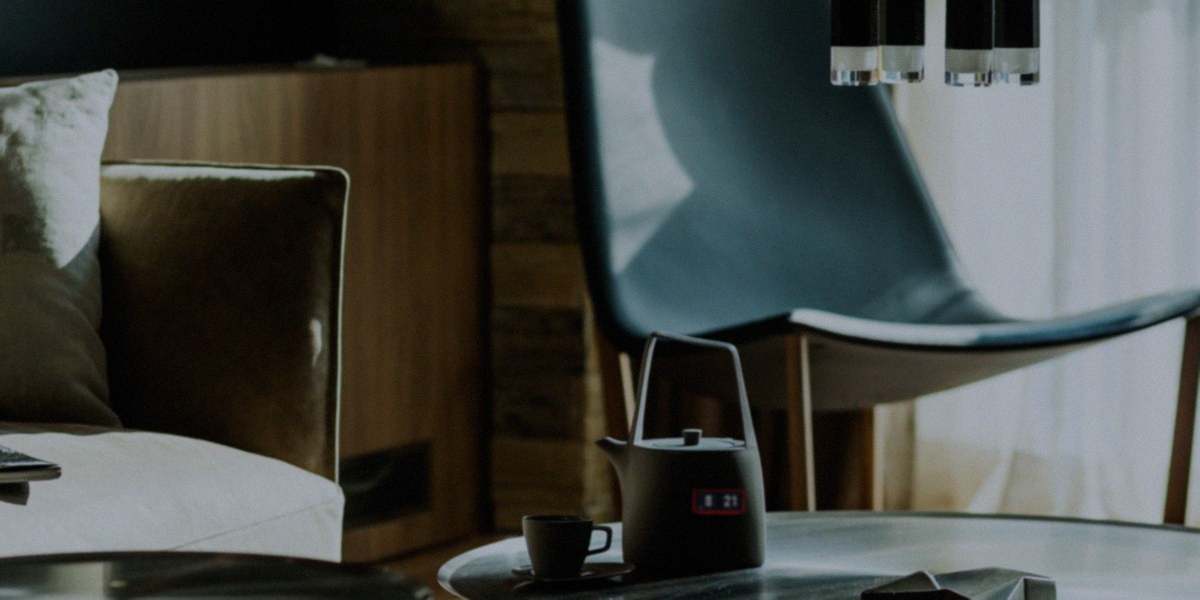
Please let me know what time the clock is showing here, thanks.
8:21
